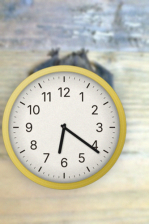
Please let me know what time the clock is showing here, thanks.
6:21
